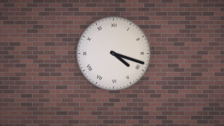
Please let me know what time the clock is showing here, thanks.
4:18
